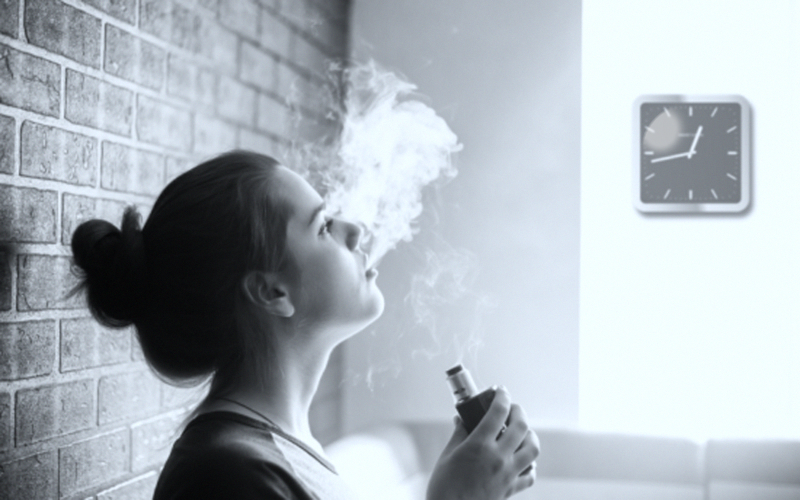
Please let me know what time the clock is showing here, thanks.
12:43
